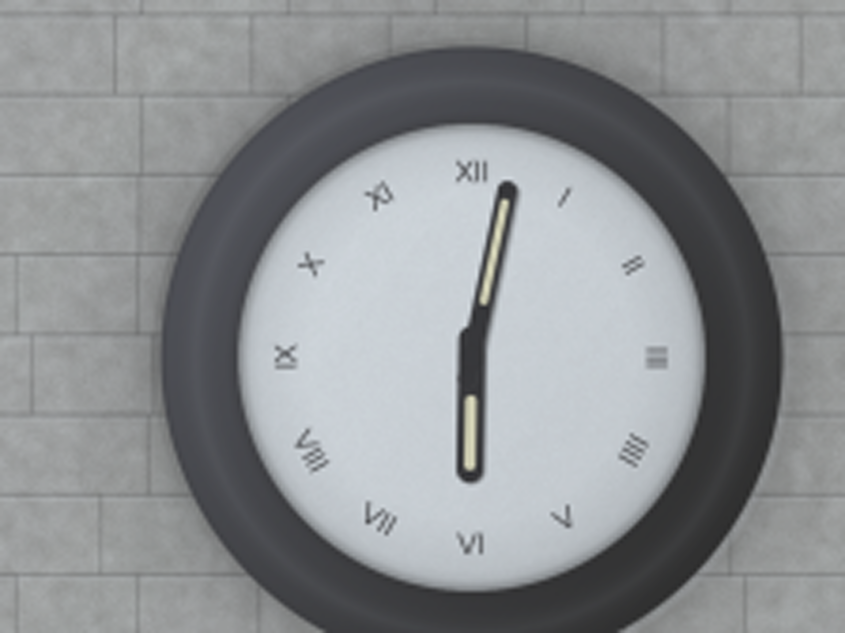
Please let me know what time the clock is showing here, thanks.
6:02
